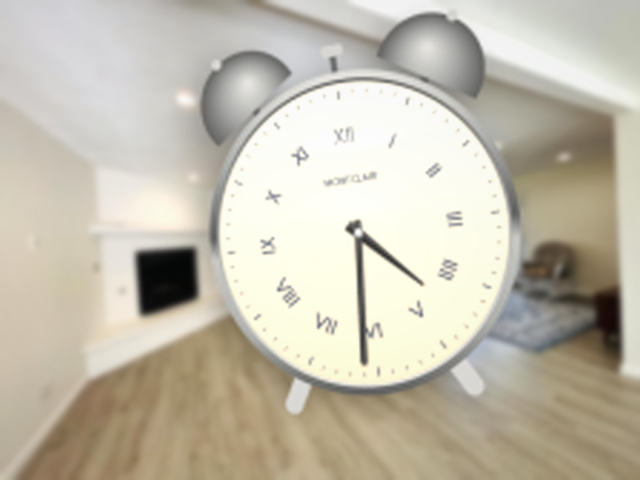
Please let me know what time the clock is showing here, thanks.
4:31
